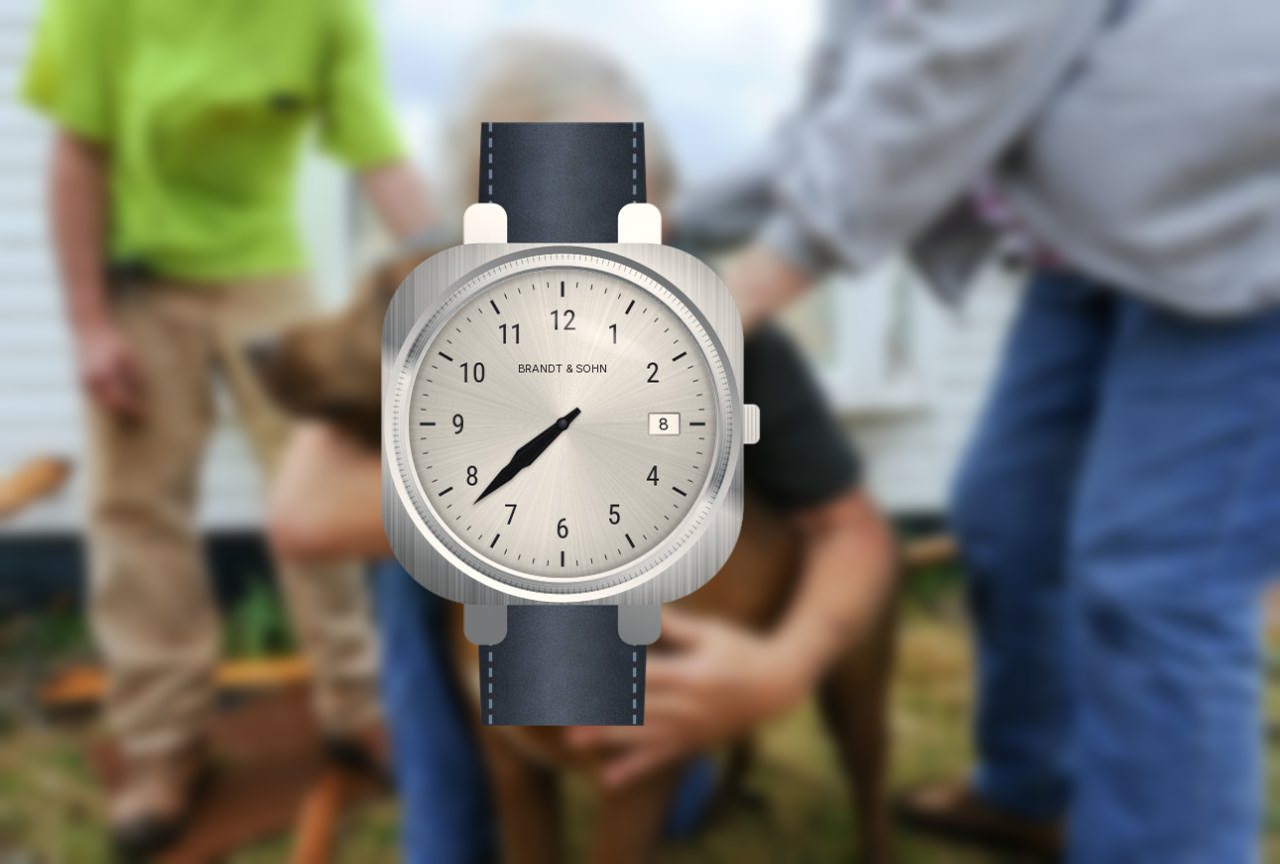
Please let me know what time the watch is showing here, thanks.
7:38
